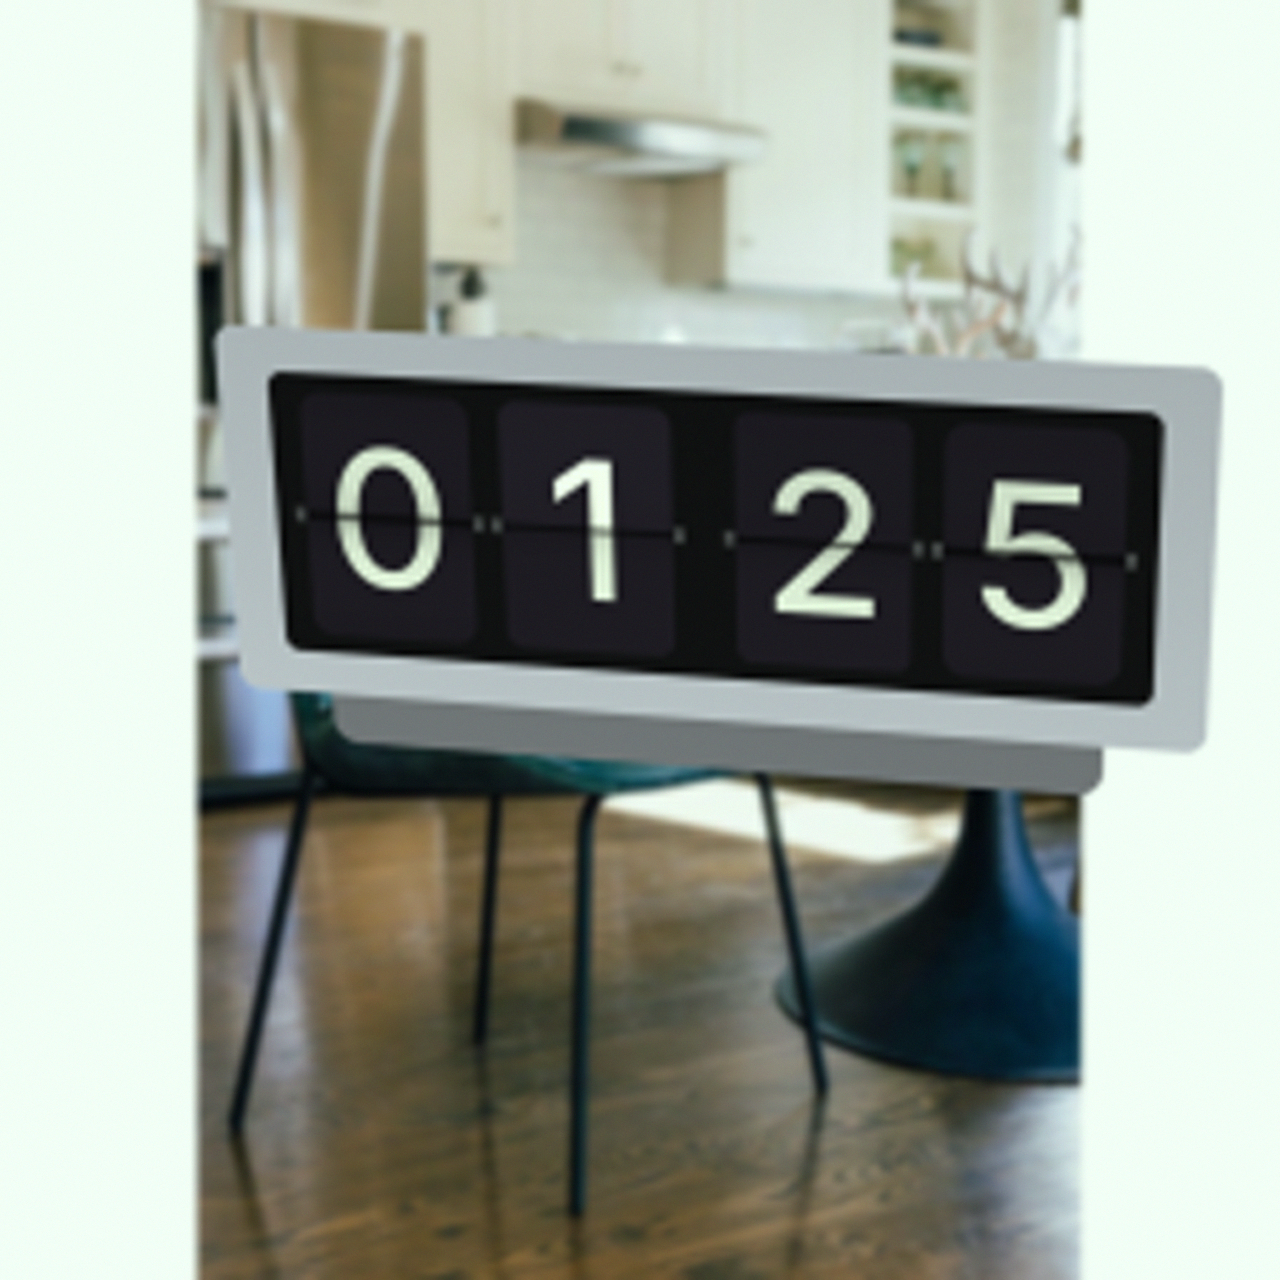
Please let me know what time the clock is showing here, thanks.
1:25
